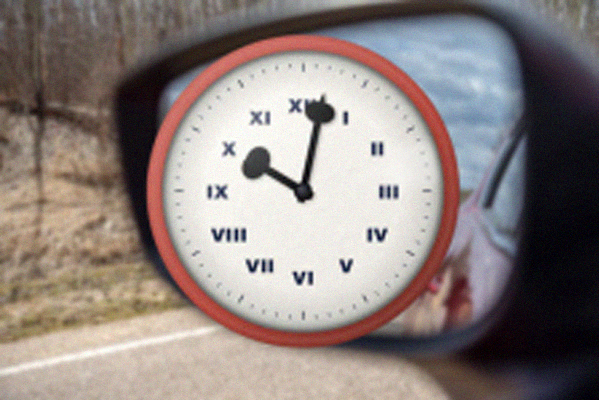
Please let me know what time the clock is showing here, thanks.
10:02
